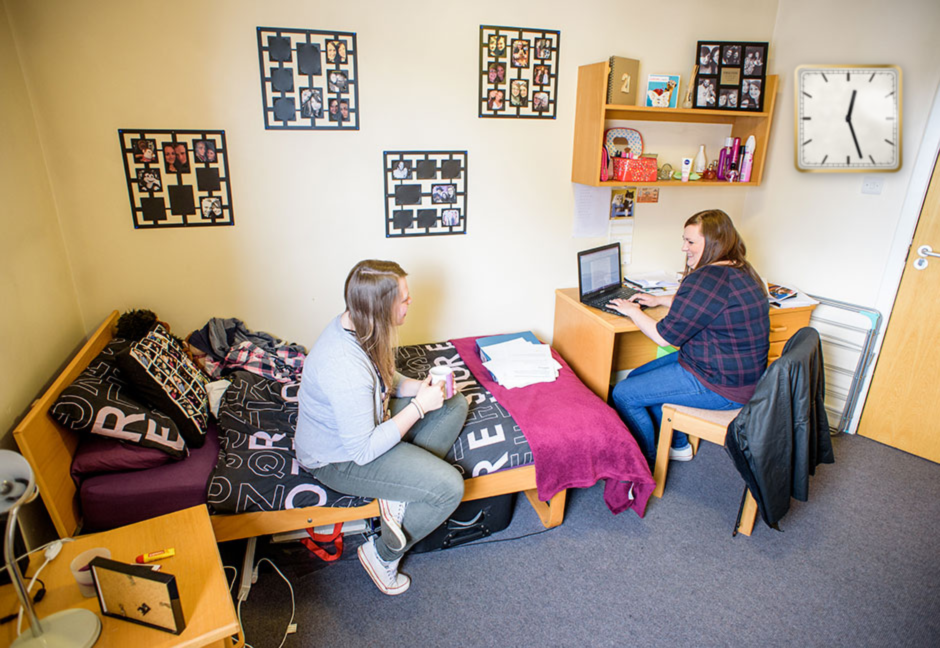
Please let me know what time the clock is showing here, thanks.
12:27
